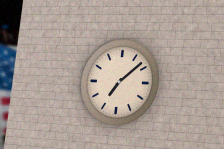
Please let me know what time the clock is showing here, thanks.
7:08
